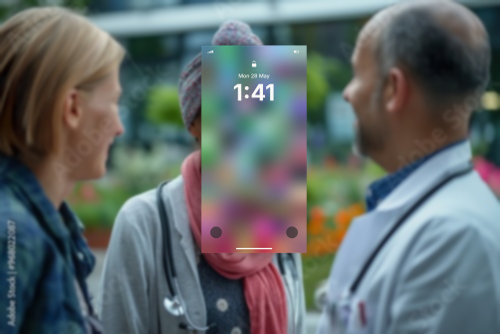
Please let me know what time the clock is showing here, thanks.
1:41
